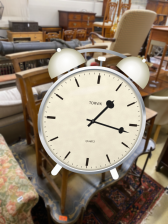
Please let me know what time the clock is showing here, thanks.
1:17
